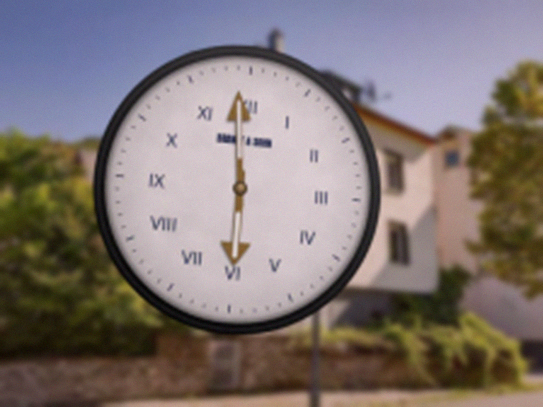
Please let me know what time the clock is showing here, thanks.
5:59
